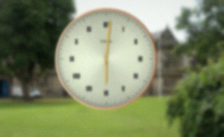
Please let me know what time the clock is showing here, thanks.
6:01
